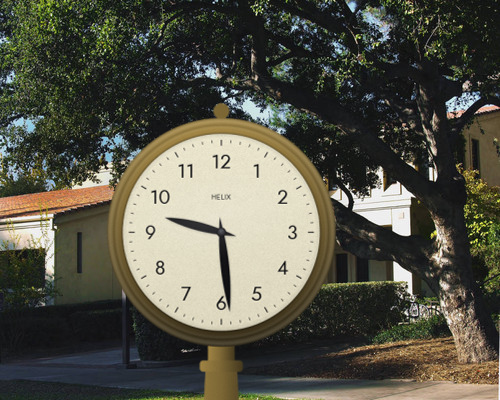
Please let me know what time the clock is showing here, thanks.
9:29
